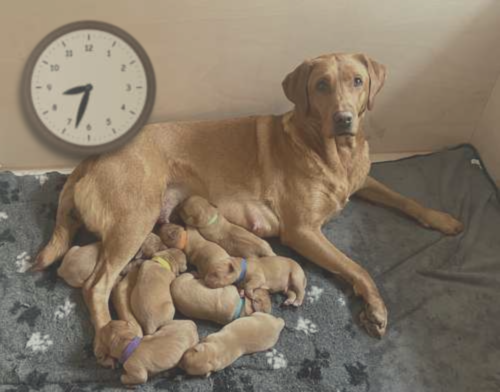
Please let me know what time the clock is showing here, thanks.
8:33
